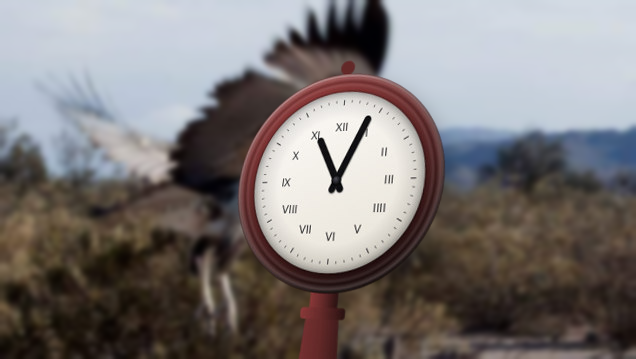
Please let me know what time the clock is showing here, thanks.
11:04
